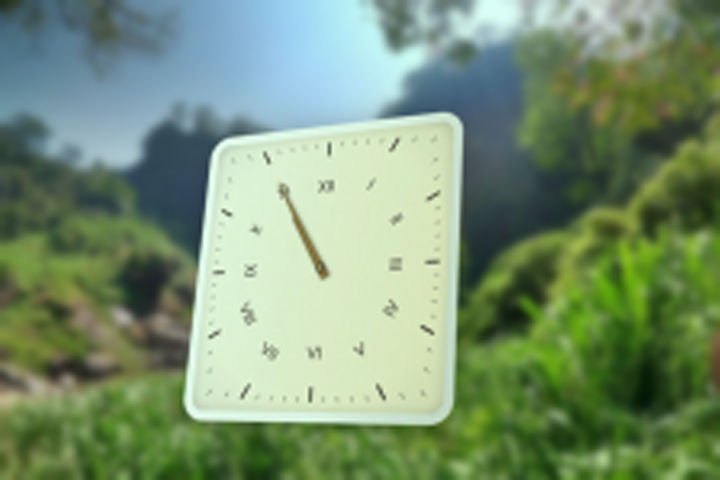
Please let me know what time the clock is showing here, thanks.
10:55
